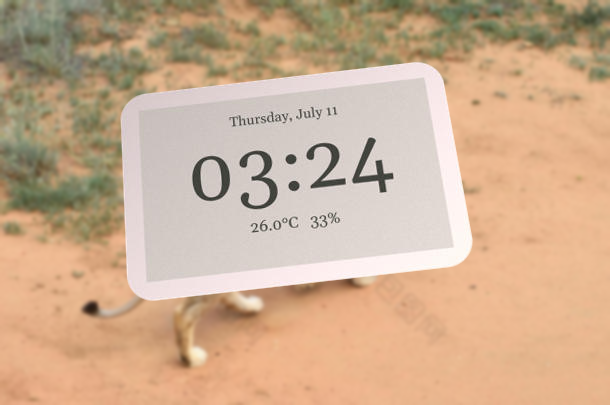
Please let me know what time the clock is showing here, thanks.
3:24
